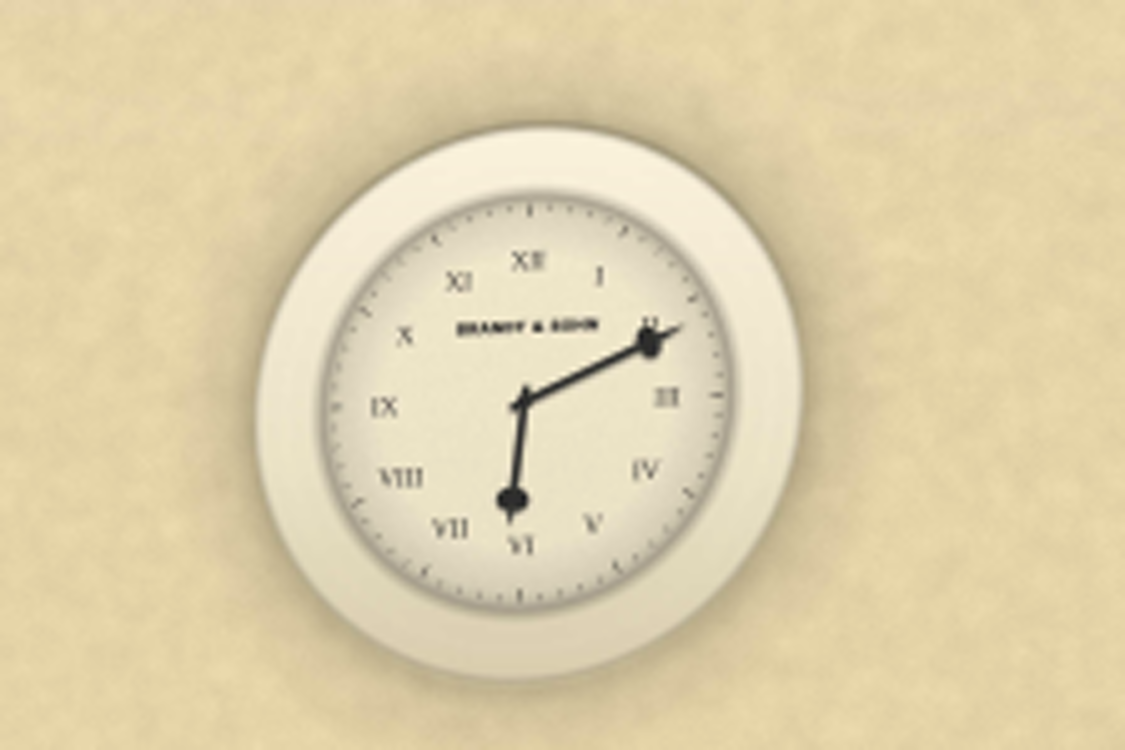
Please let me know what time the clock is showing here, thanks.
6:11
